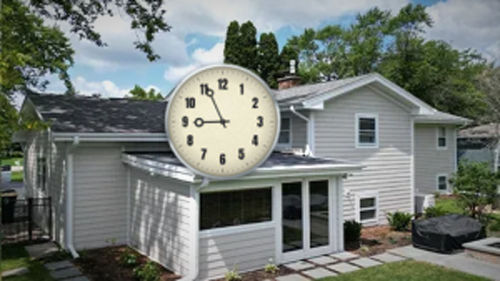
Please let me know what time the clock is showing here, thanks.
8:56
